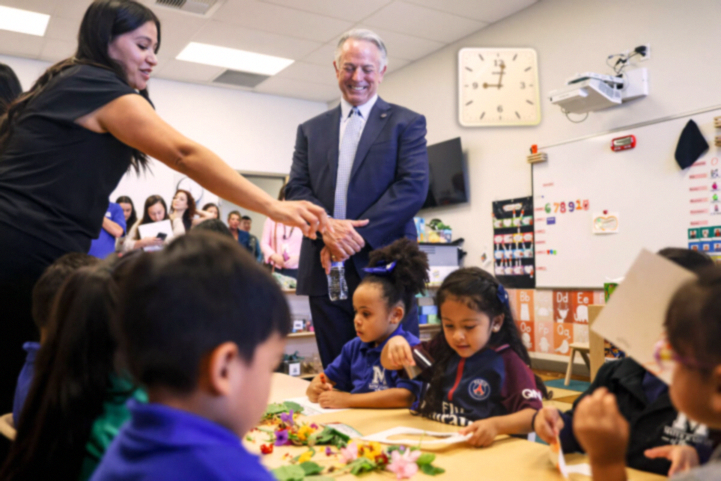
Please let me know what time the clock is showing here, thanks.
9:02
